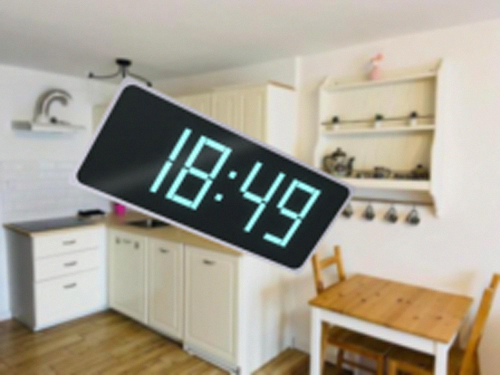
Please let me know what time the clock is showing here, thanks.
18:49
